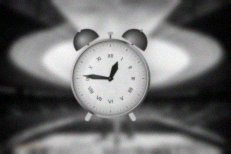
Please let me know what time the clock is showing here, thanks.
12:46
